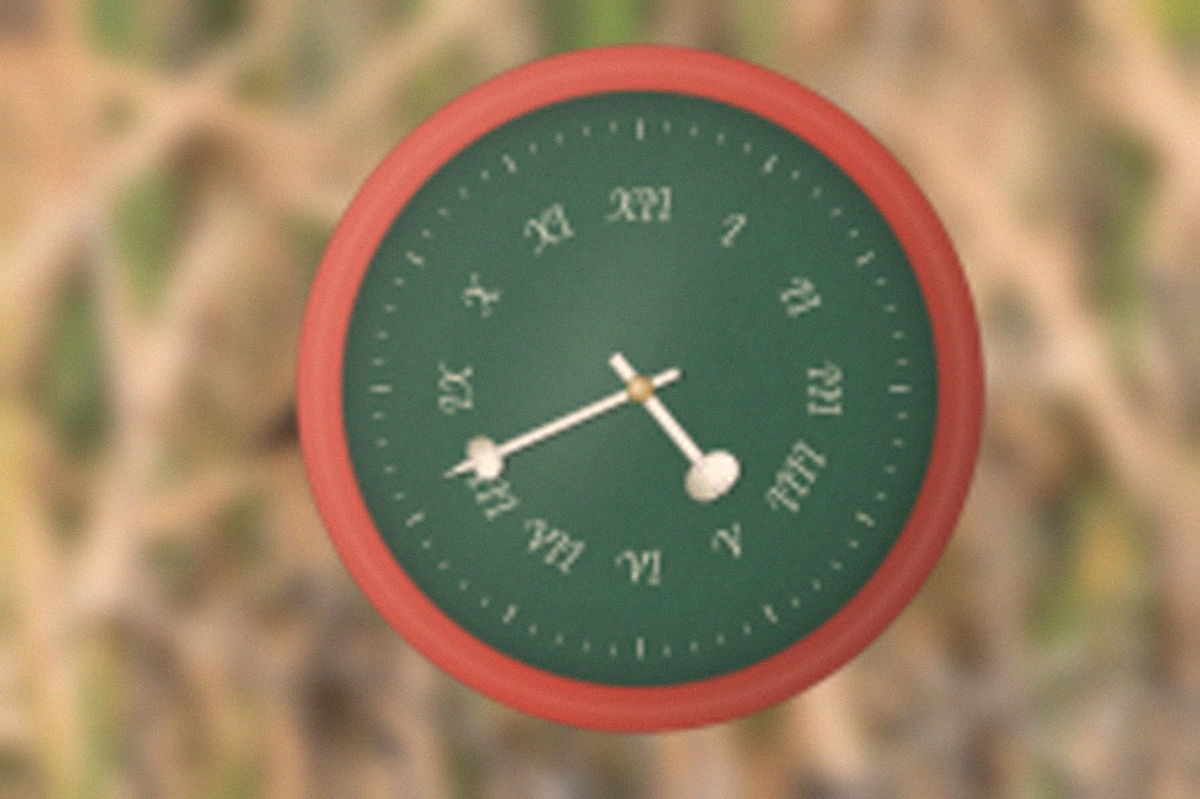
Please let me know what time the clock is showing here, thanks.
4:41
